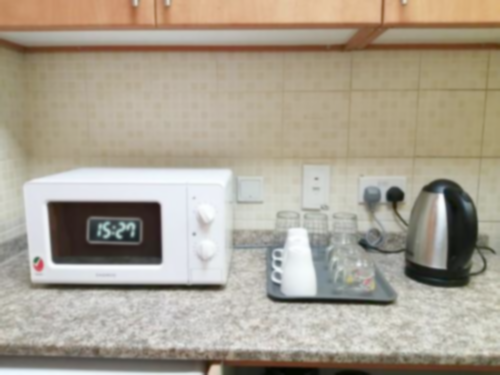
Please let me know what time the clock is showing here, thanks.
15:27
